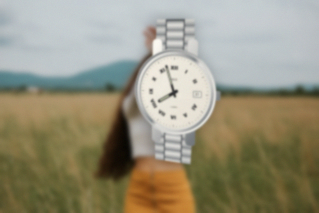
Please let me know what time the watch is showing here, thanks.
7:57
